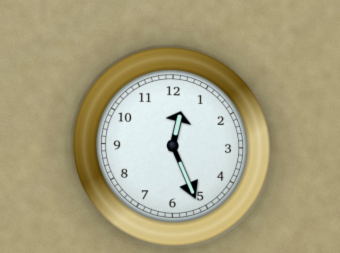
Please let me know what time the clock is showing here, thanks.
12:26
